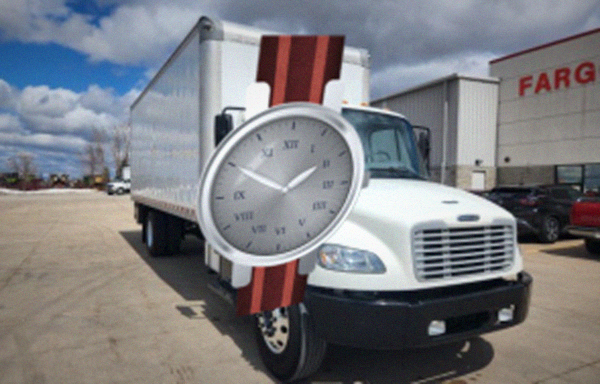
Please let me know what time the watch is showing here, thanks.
1:50
